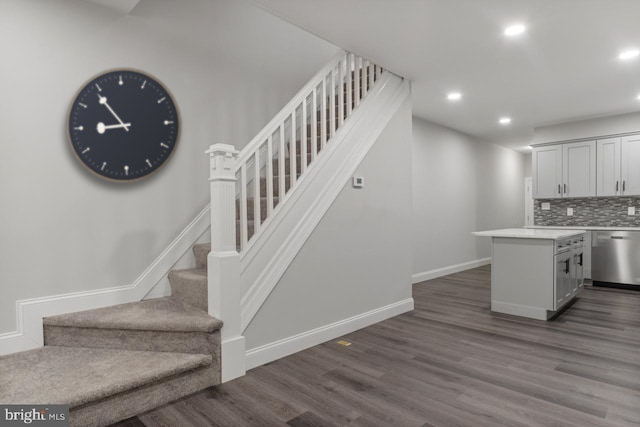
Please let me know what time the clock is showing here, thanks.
8:54
